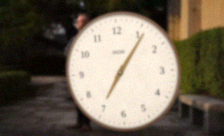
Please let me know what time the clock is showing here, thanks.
7:06
